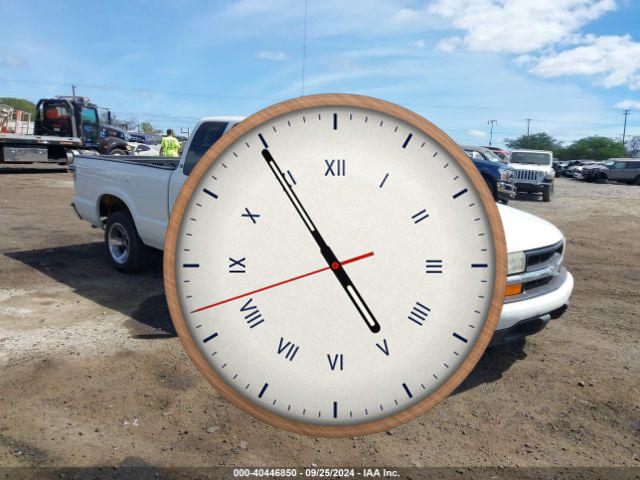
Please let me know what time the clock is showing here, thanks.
4:54:42
